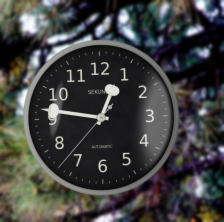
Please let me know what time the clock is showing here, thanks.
12:46:37
